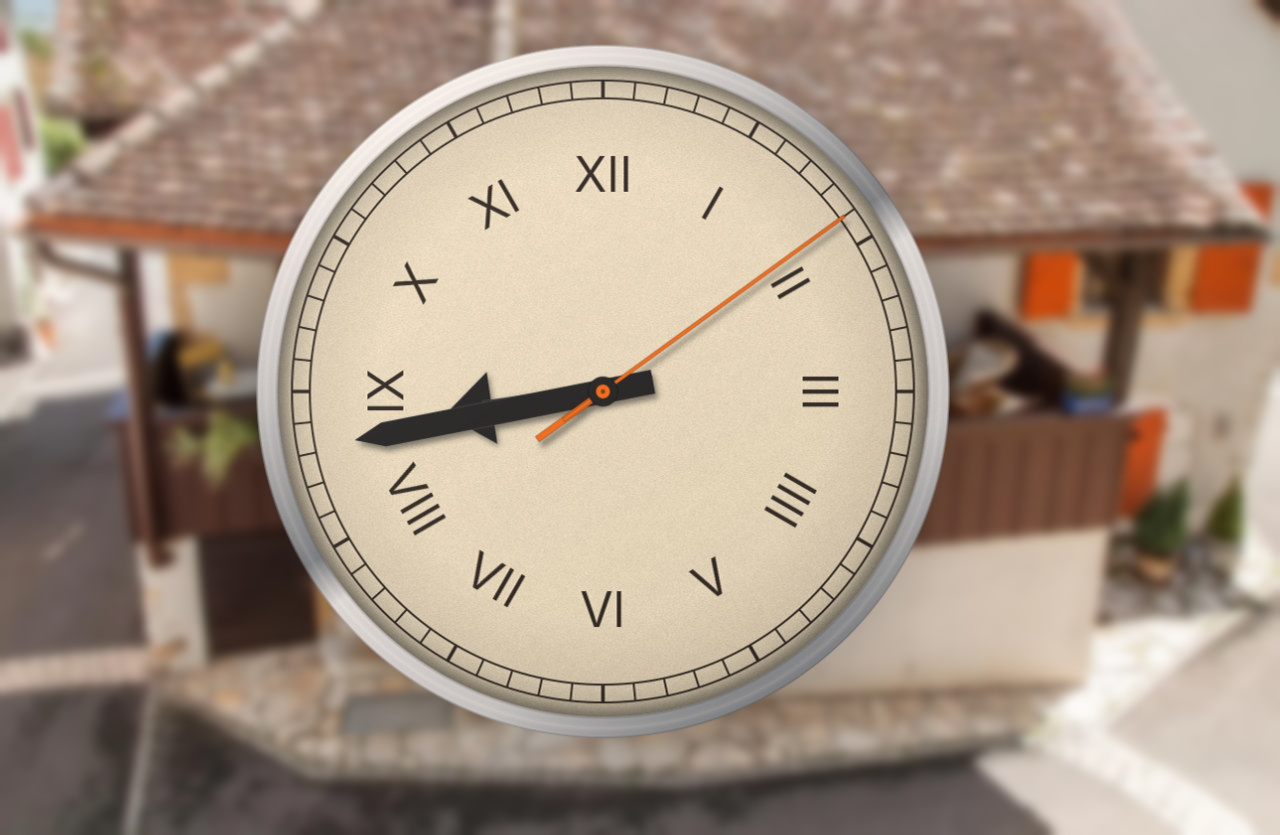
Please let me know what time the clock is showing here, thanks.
8:43:09
